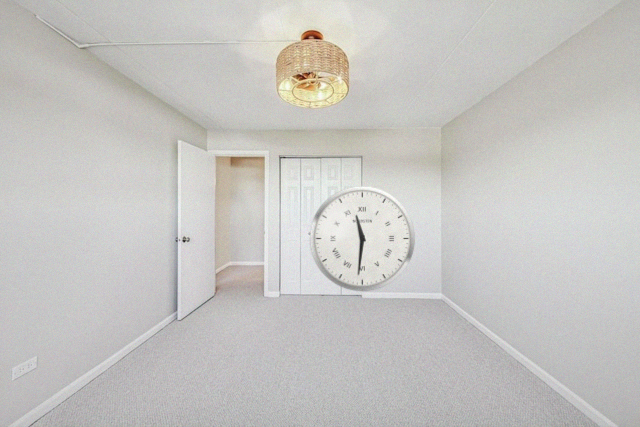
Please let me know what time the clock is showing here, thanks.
11:31
